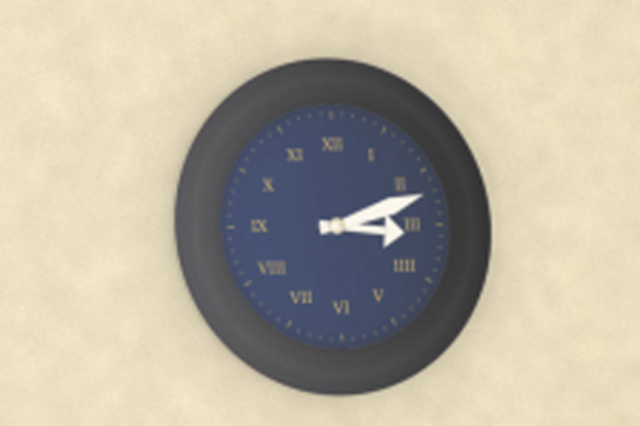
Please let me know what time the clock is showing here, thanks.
3:12
